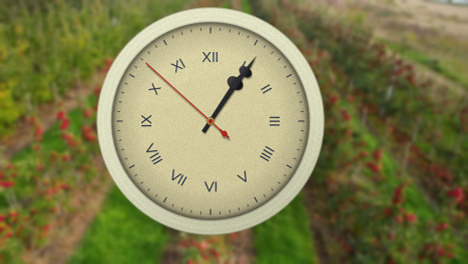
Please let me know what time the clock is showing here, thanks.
1:05:52
